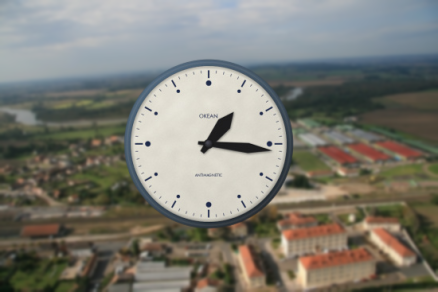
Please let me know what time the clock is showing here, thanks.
1:16
